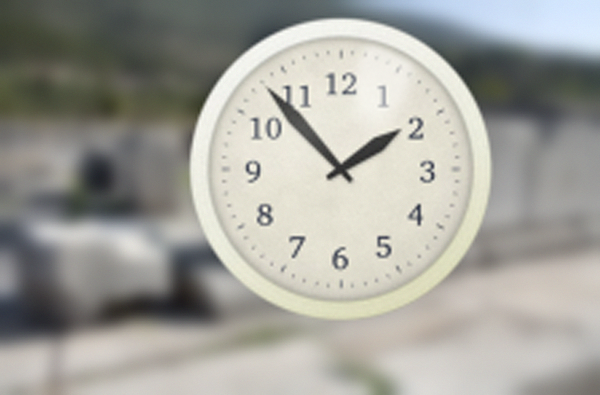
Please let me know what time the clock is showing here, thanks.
1:53
